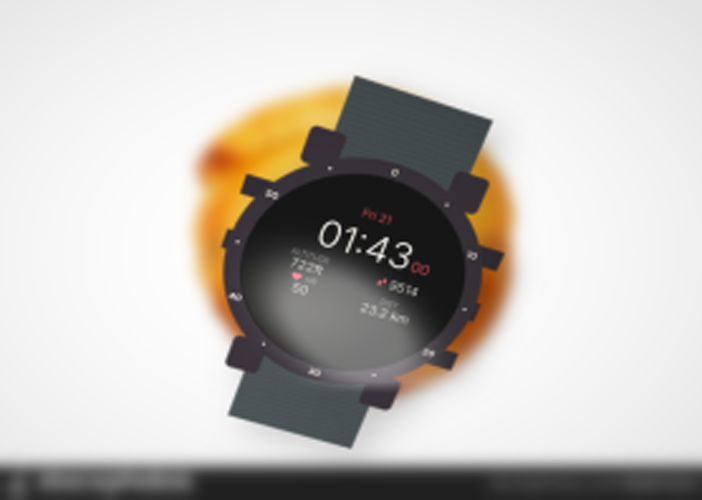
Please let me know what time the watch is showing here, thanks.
1:43
